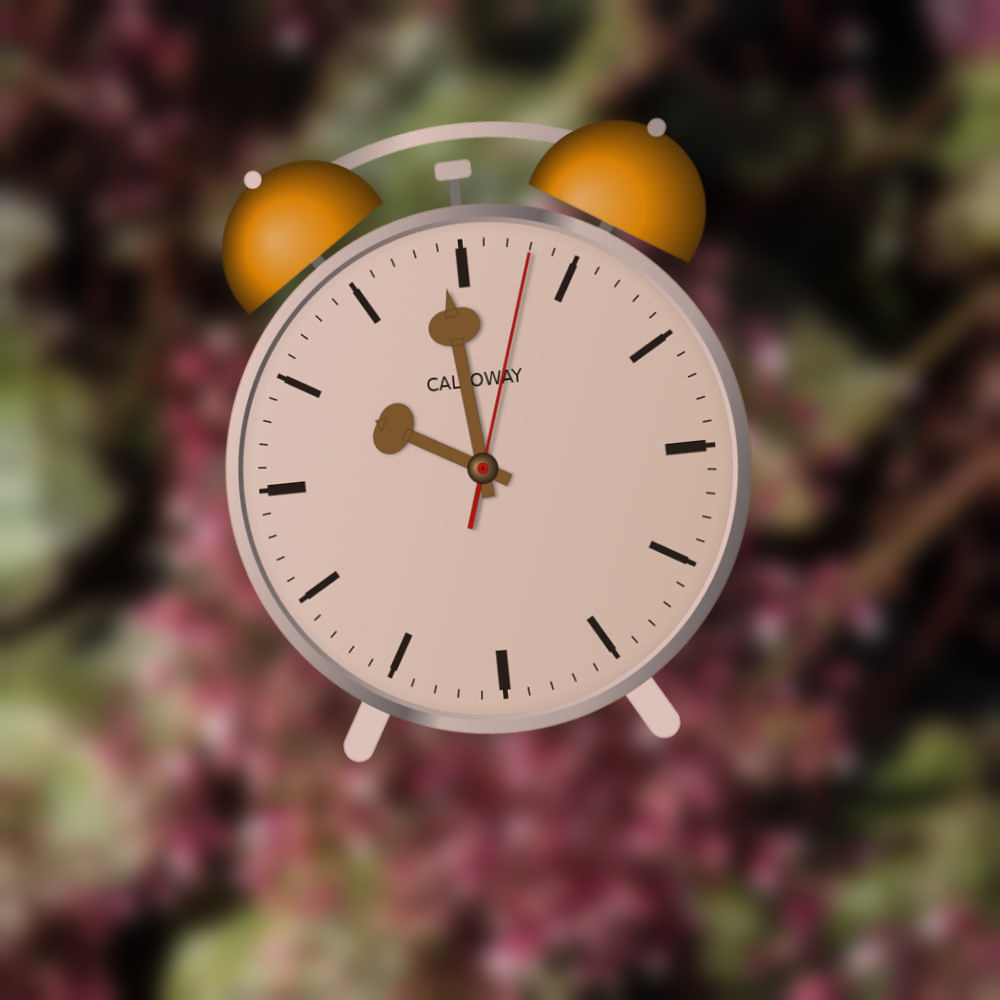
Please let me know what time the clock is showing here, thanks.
9:59:03
